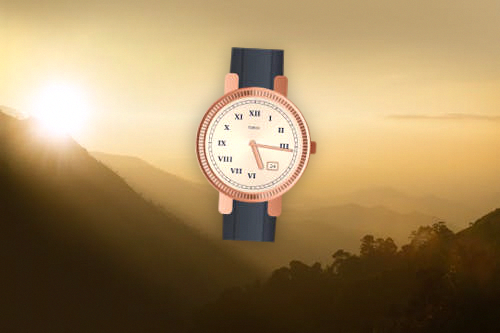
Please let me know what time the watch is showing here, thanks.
5:16
